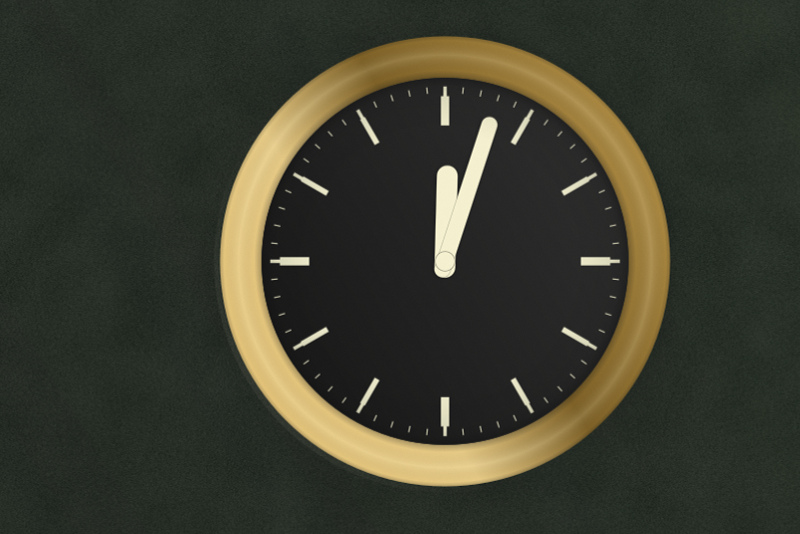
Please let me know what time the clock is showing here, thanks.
12:03
